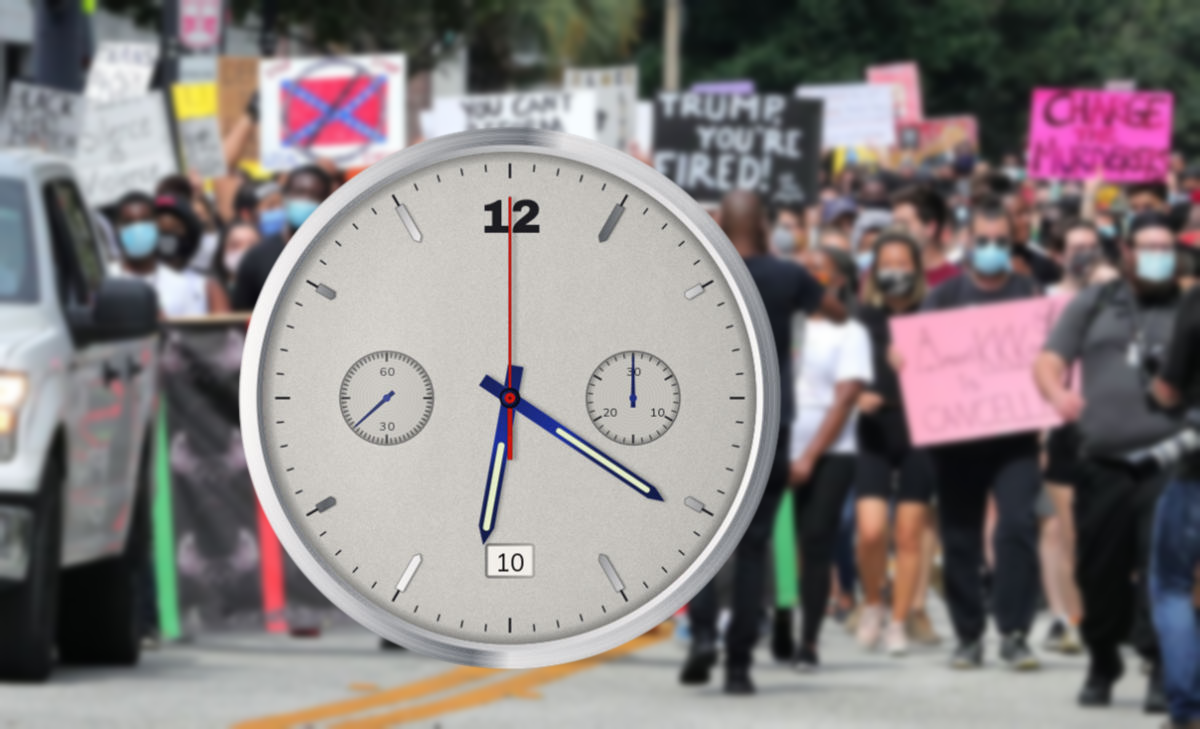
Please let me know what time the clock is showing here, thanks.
6:20:38
